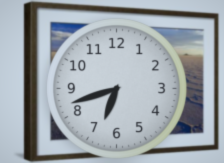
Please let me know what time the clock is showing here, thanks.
6:42
